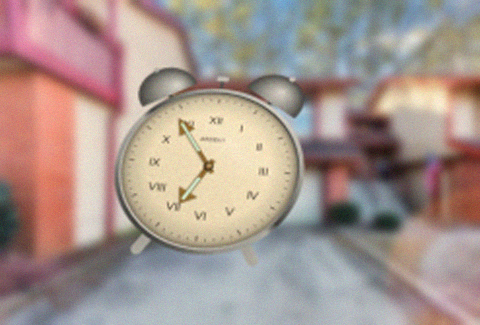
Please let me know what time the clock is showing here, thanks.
6:54
